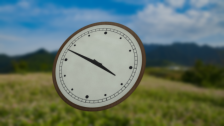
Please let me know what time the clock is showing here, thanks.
3:48
